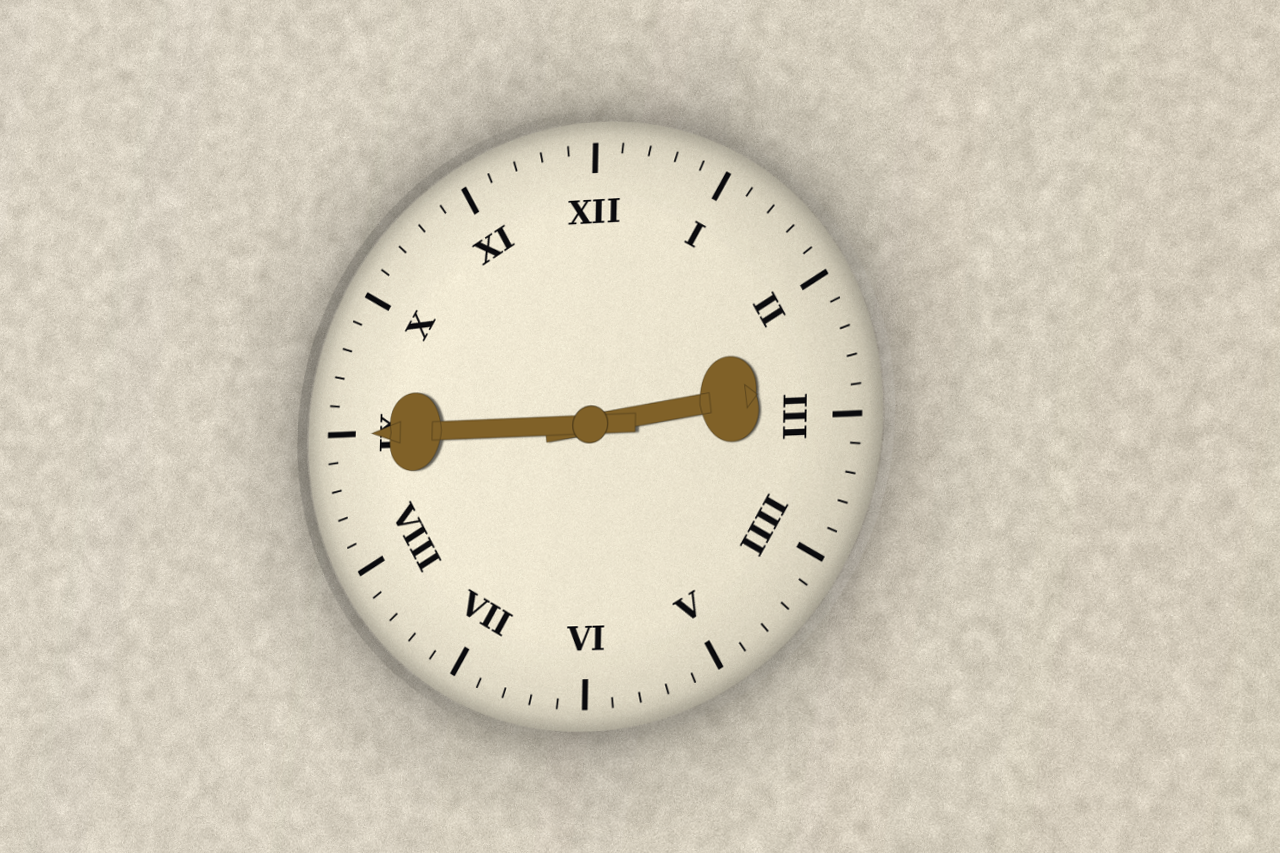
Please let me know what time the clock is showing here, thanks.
2:45
